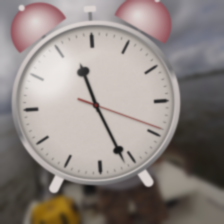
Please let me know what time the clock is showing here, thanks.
11:26:19
